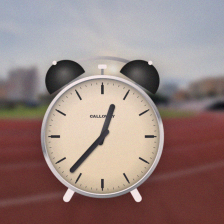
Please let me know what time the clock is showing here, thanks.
12:37
